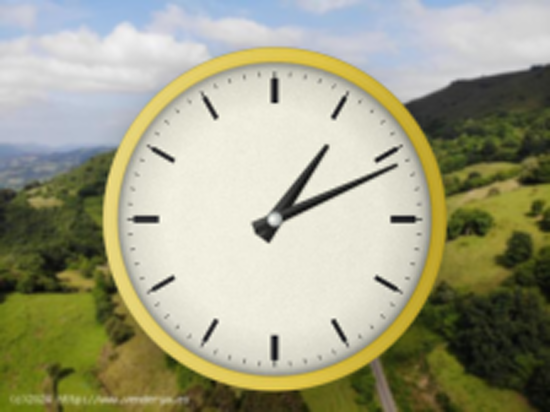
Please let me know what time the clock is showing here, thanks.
1:11
